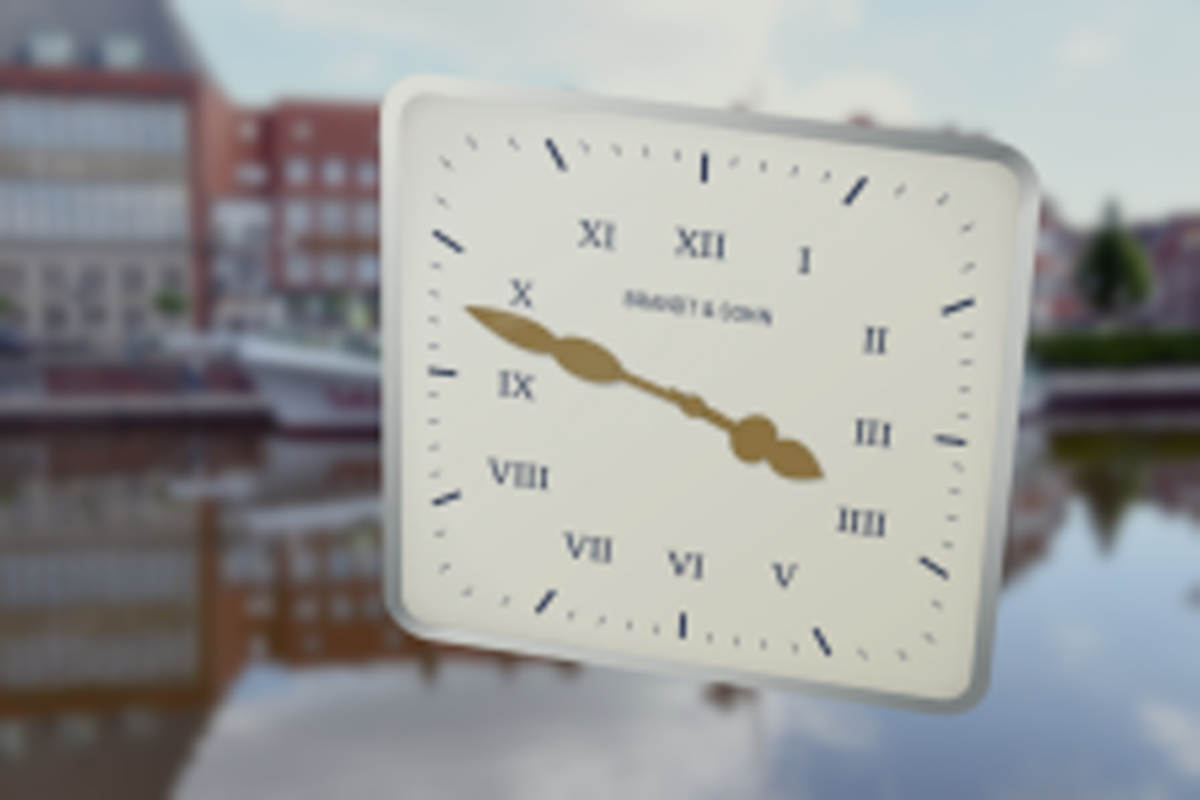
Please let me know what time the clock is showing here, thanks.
3:48
